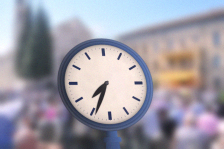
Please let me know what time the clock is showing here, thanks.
7:34
